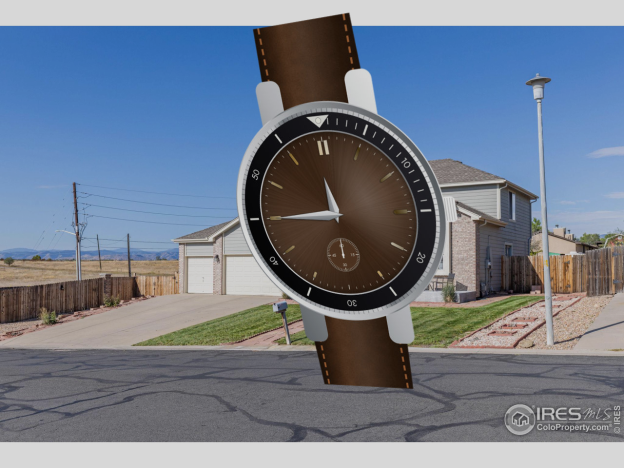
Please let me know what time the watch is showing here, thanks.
11:45
